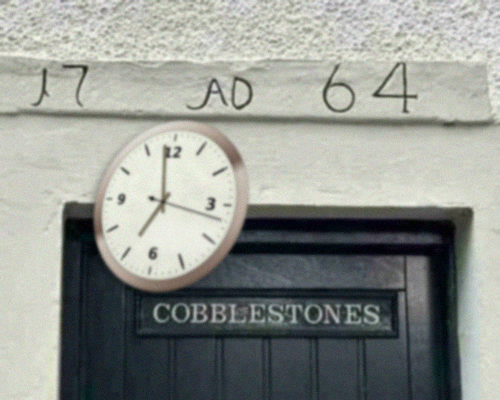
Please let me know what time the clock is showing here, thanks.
6:58:17
